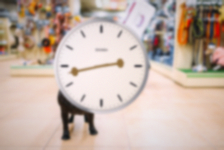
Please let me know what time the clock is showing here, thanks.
2:43
